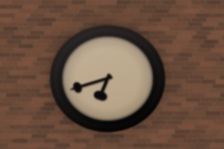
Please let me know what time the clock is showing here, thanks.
6:42
